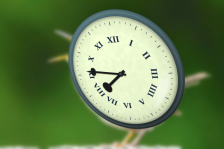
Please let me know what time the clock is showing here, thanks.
7:46
